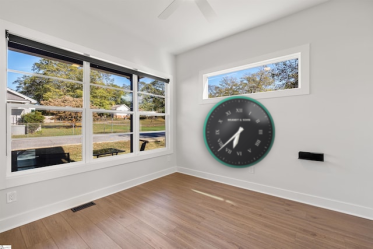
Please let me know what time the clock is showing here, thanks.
6:38
